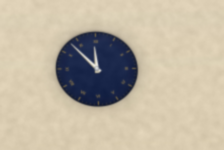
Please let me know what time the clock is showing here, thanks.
11:53
